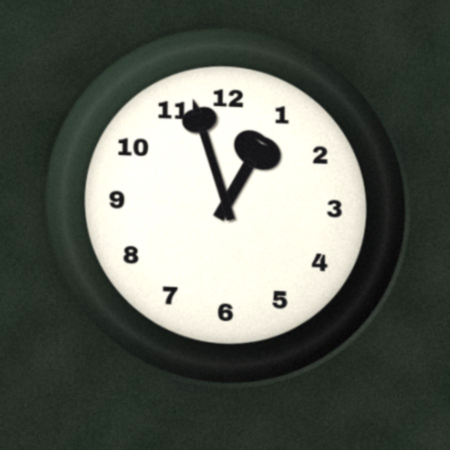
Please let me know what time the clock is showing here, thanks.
12:57
